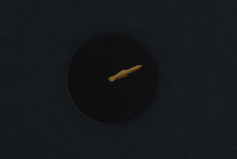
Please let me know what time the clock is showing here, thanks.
2:11
